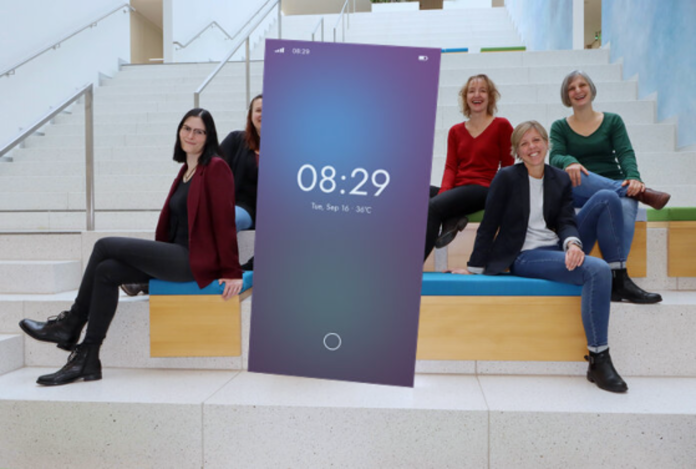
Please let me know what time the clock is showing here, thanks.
8:29
